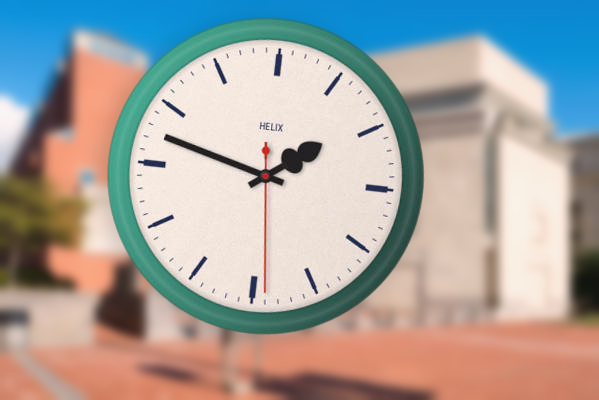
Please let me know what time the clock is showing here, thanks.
1:47:29
